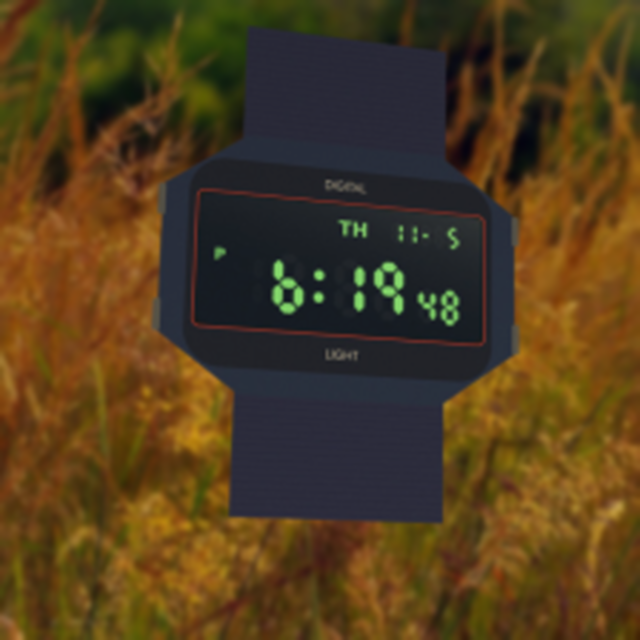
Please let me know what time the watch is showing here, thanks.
6:19:48
